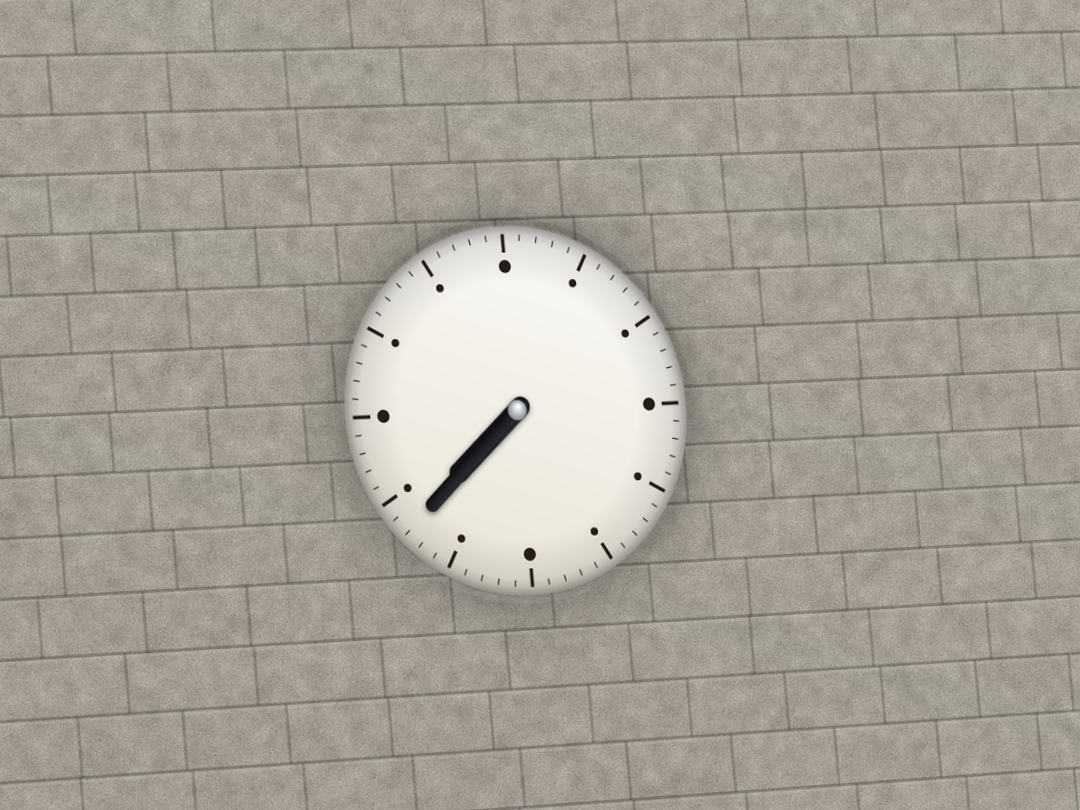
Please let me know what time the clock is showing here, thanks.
7:38
